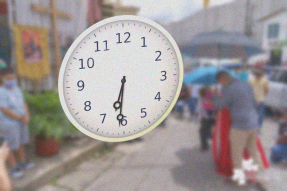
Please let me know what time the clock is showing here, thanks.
6:31
